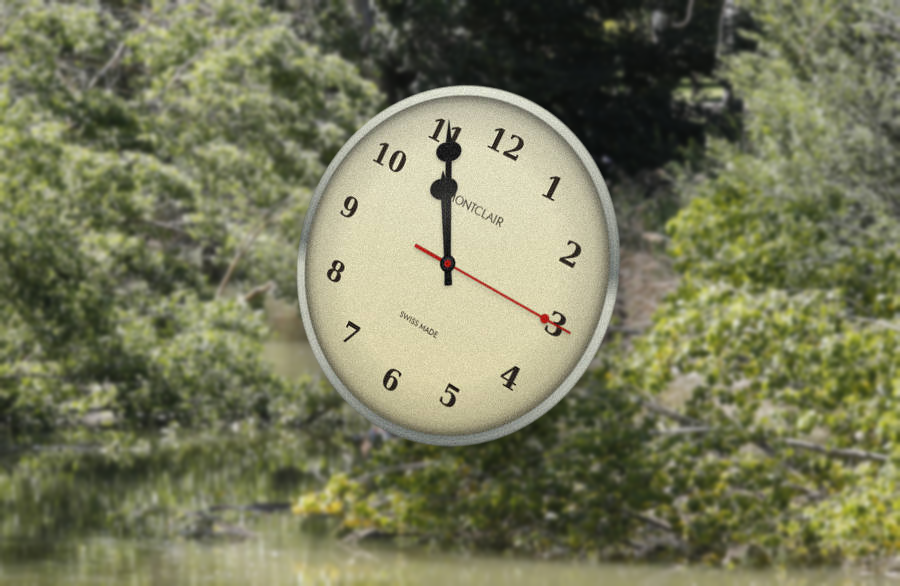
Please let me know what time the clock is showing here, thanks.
10:55:15
